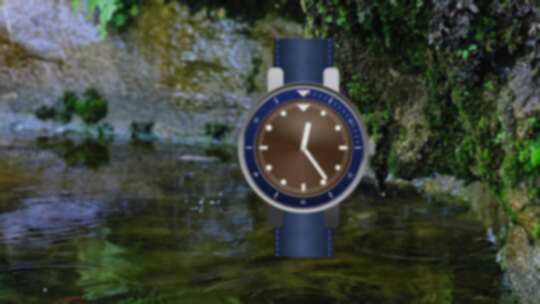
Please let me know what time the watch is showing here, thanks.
12:24
